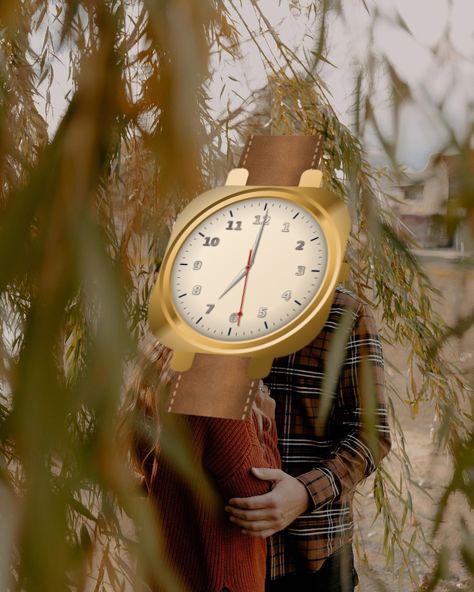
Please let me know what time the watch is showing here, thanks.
7:00:29
